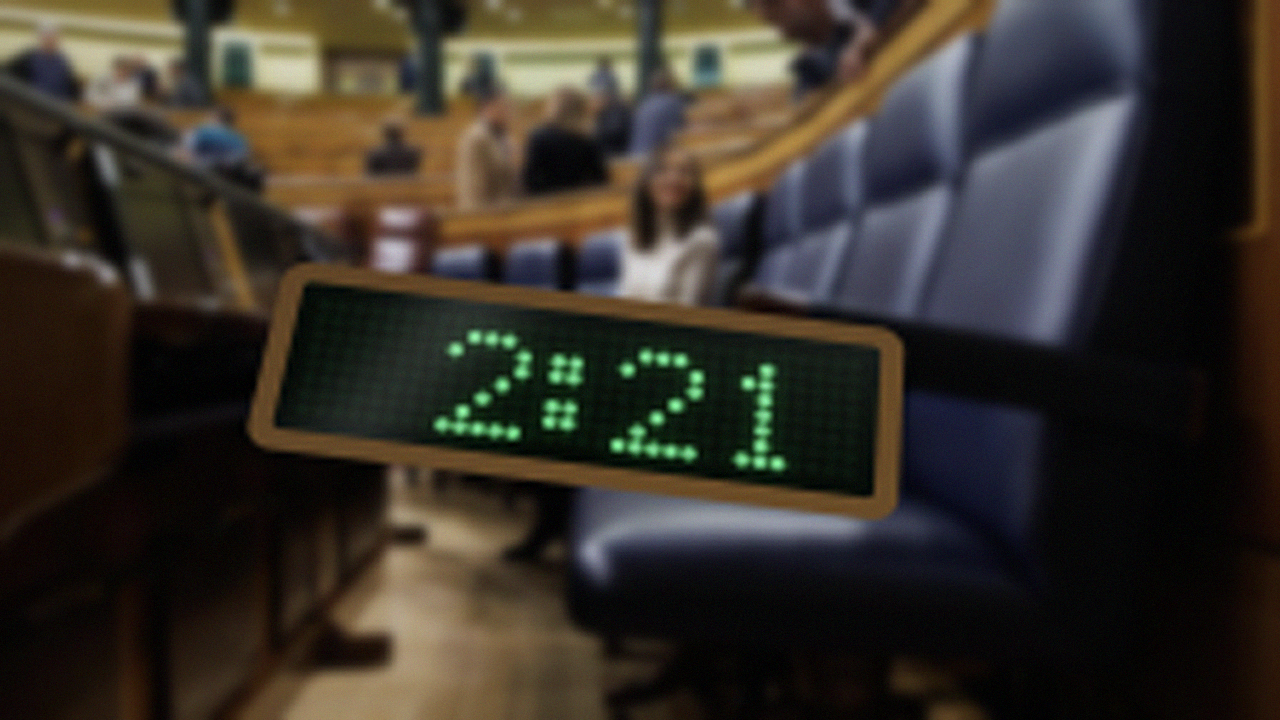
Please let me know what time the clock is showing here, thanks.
2:21
